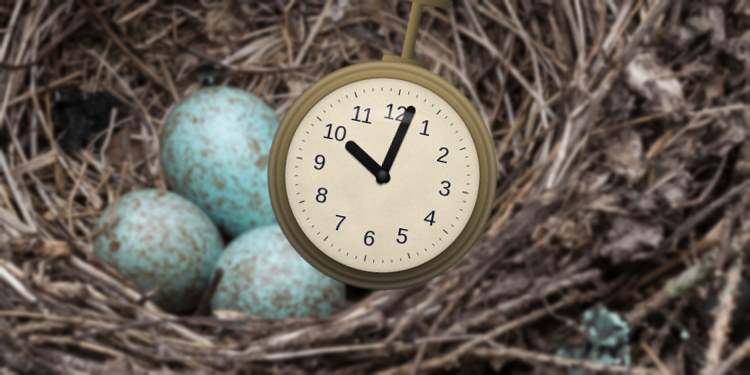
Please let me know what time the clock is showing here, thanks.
10:02
